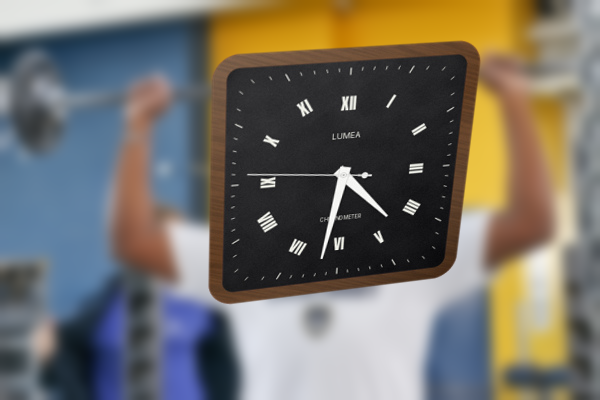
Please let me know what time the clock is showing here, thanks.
4:31:46
